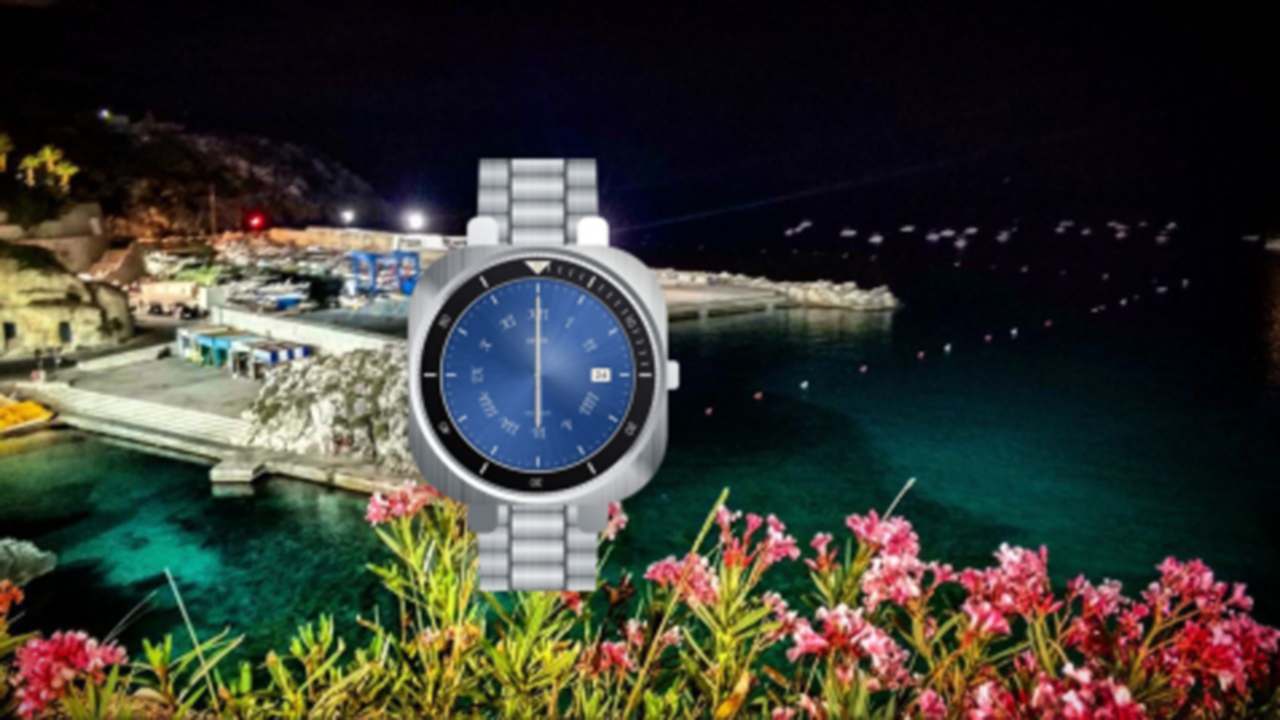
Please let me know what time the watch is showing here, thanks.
6:00
